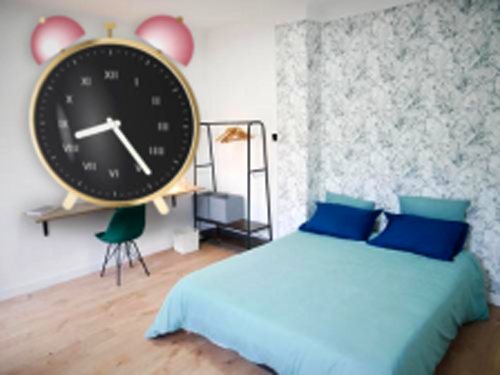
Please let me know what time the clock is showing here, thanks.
8:24
